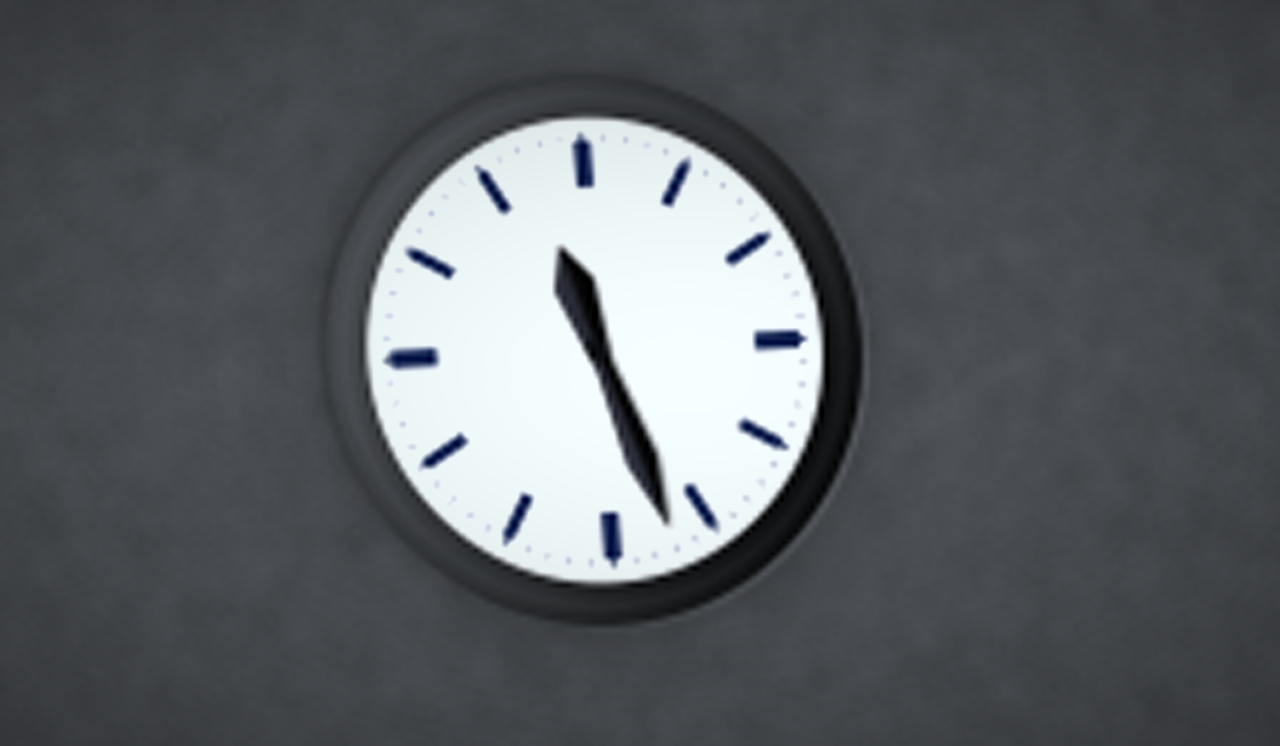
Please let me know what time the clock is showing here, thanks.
11:27
